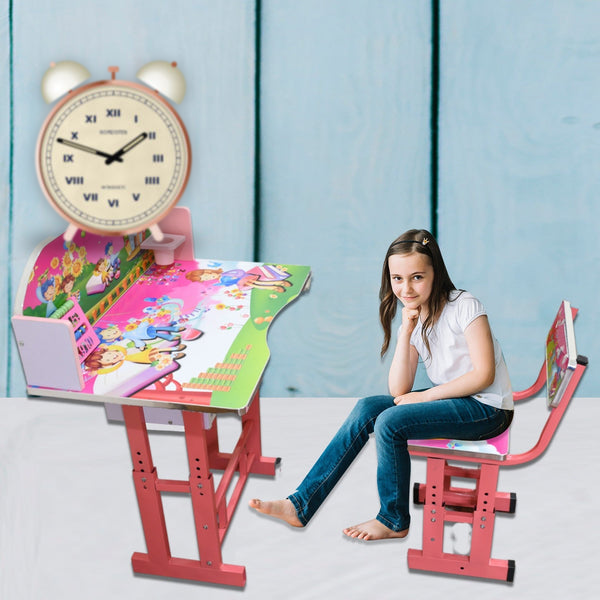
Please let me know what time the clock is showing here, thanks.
1:48
